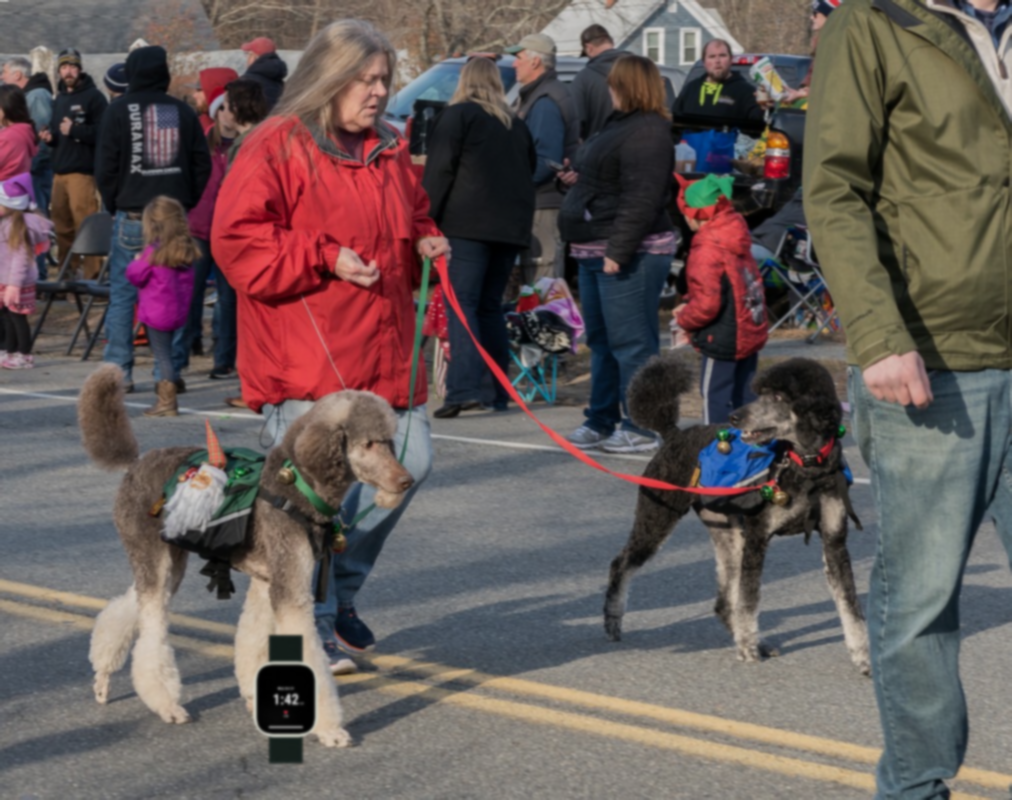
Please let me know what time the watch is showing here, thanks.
1:42
